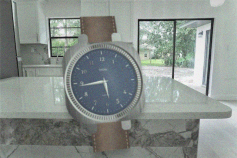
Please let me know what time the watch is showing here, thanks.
5:44
